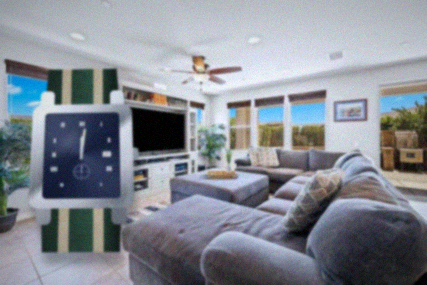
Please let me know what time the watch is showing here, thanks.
12:01
